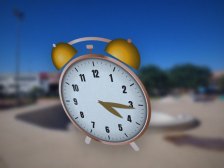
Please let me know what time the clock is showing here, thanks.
4:16
